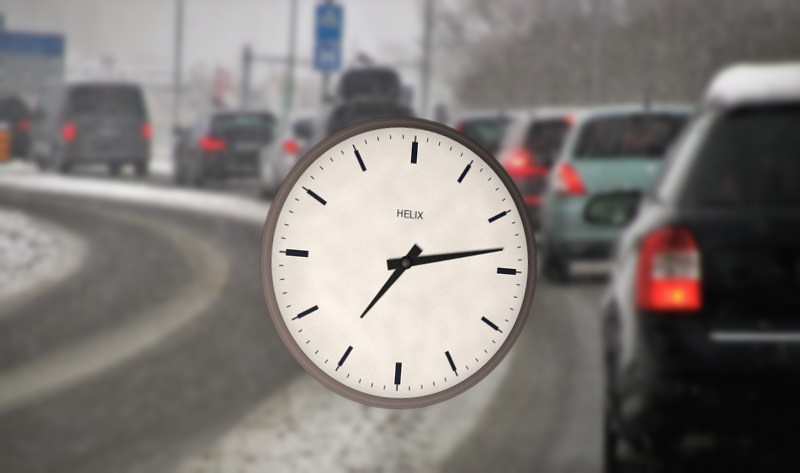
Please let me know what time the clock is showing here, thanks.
7:13
